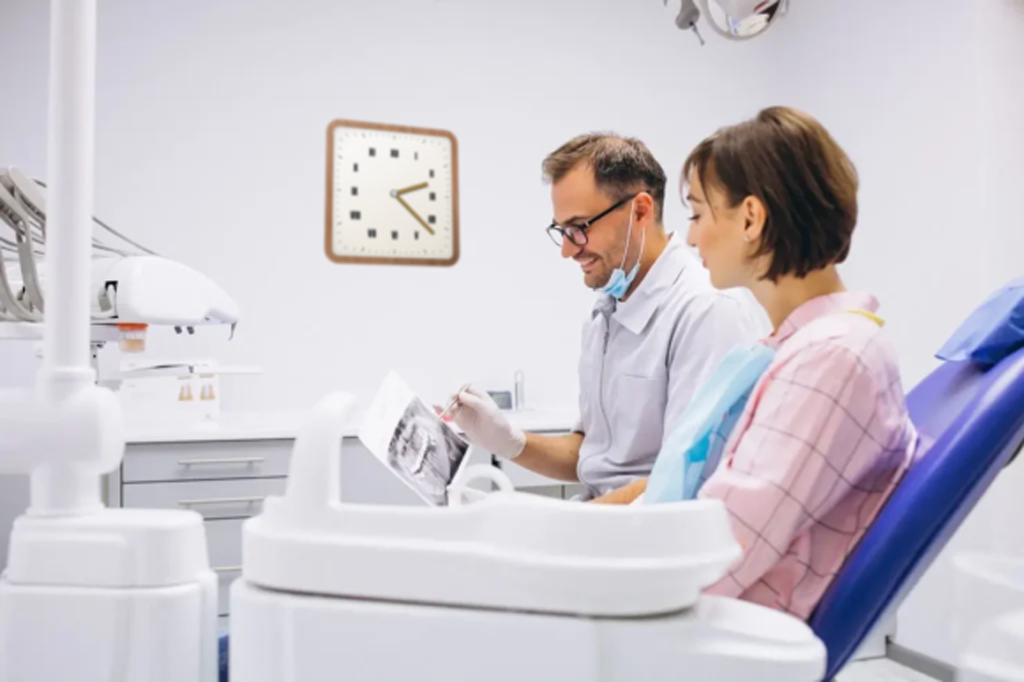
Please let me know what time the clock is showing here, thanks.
2:22
